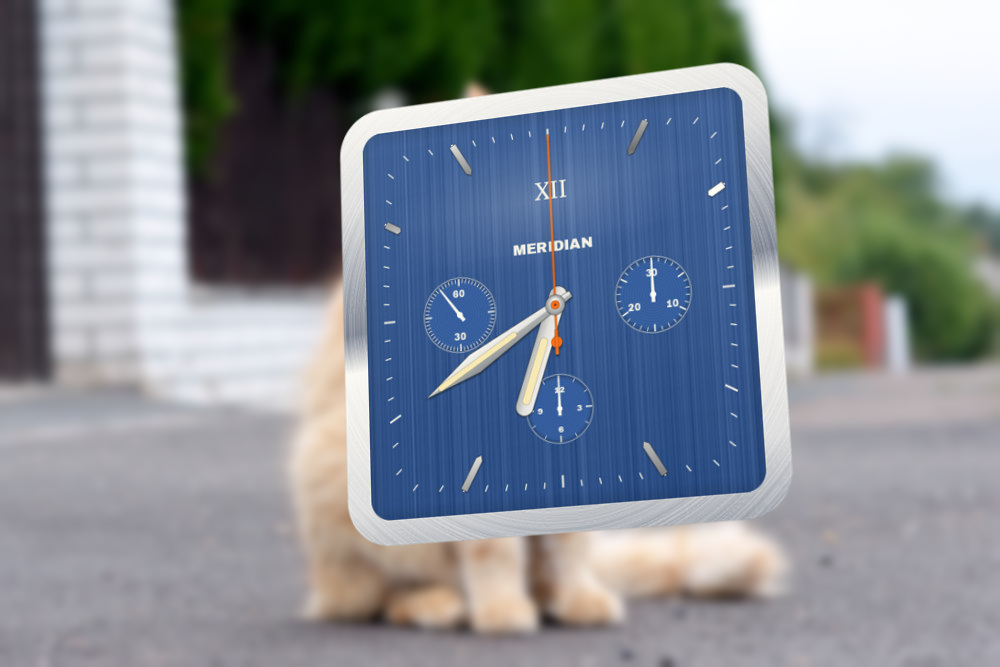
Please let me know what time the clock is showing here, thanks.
6:39:54
